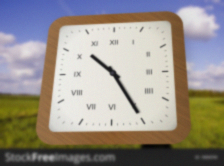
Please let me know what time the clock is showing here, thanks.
10:25
